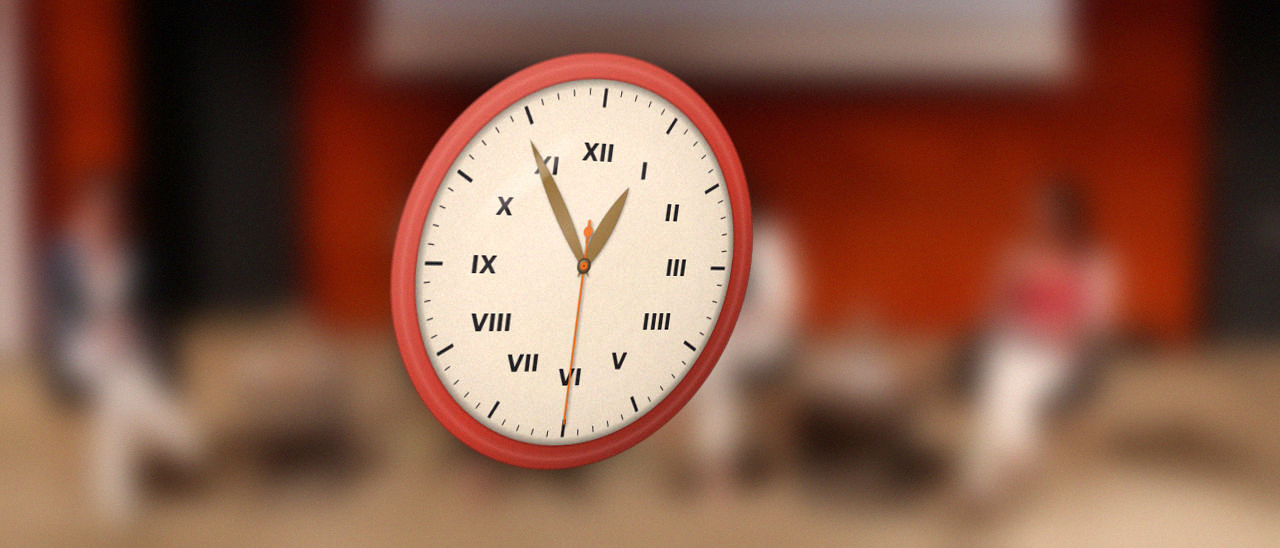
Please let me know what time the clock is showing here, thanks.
12:54:30
